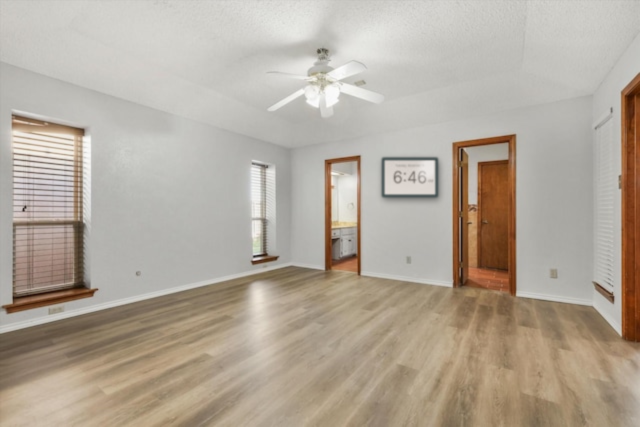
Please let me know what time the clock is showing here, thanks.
6:46
